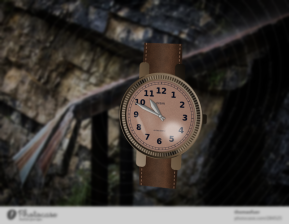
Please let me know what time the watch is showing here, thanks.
10:49
